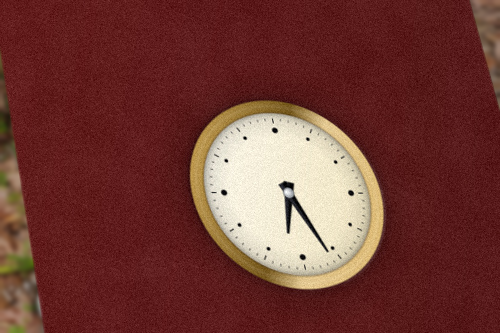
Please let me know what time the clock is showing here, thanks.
6:26
